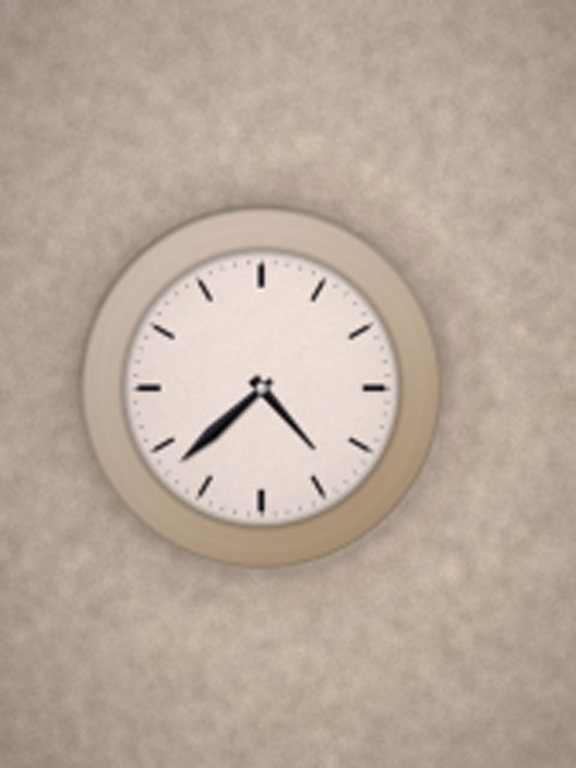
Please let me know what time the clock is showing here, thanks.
4:38
